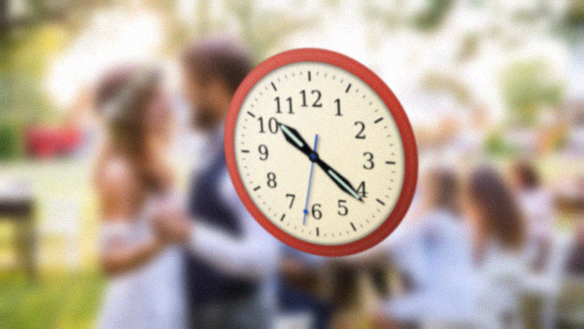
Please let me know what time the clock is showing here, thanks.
10:21:32
